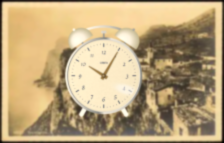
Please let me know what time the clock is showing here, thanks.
10:05
